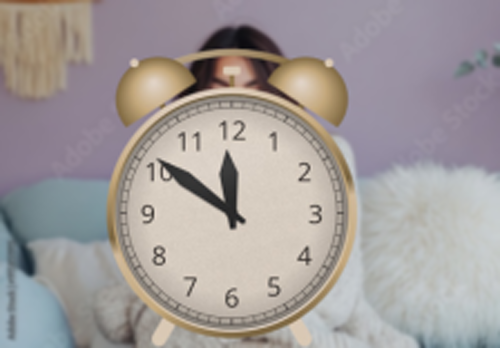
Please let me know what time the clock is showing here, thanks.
11:51
